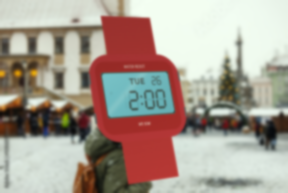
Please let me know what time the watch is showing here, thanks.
2:00
